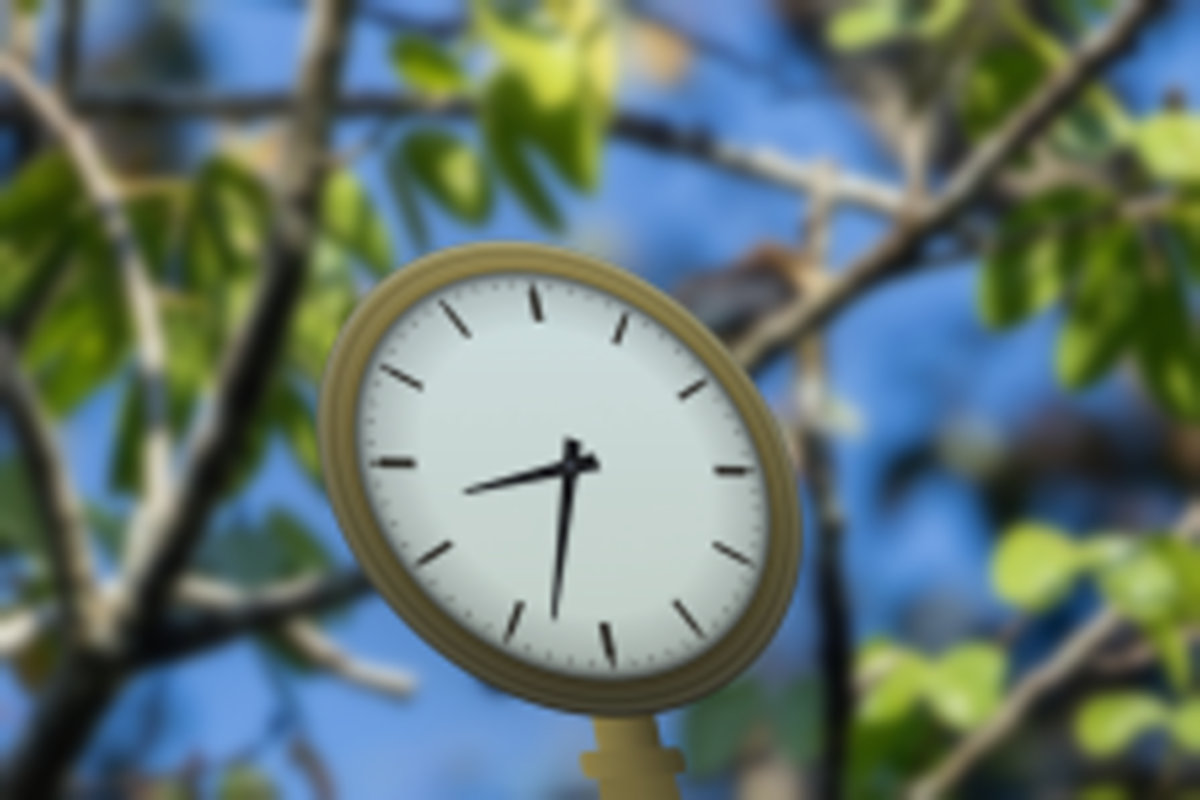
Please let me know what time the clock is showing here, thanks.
8:33
